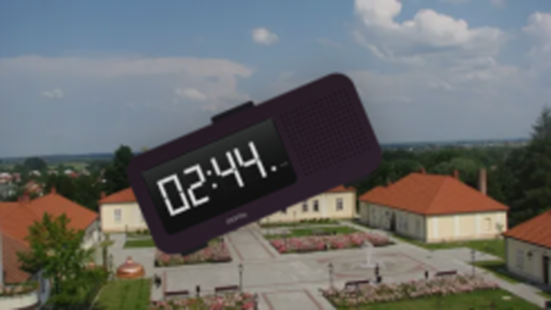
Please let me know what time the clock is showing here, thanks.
2:44
